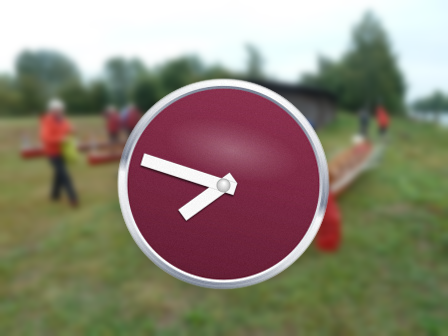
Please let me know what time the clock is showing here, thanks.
7:48
